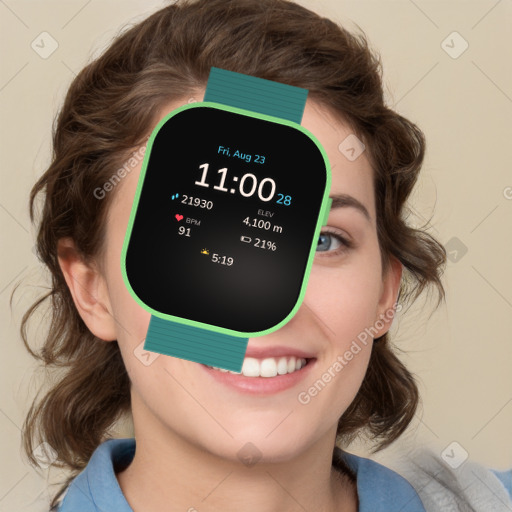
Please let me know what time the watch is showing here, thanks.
11:00:28
